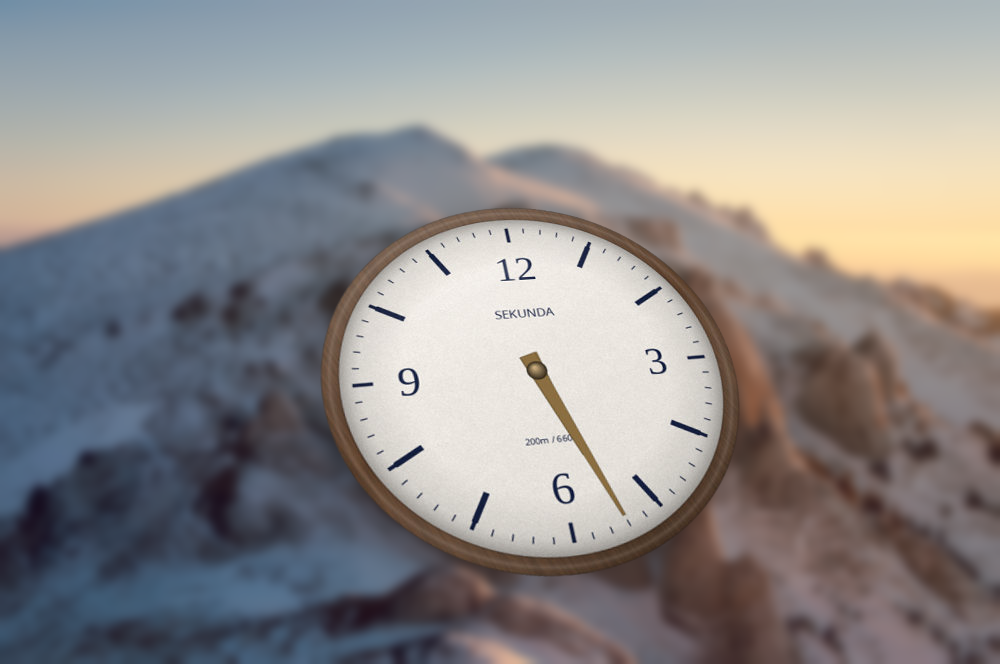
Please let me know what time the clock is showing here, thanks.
5:27
